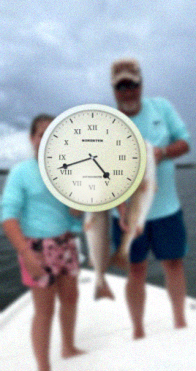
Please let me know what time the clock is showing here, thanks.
4:42
